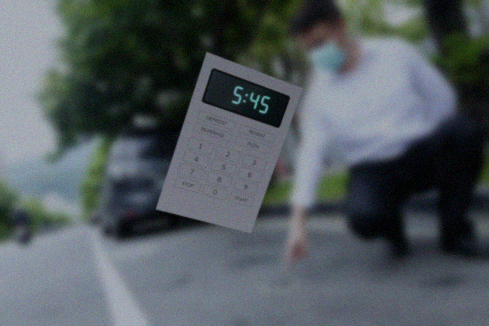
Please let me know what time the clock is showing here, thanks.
5:45
